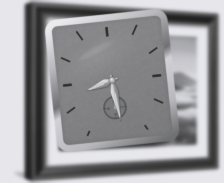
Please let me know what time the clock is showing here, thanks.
8:29
